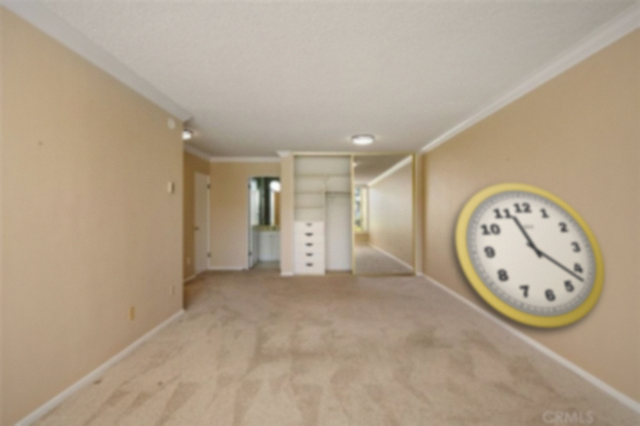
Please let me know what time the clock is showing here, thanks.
11:22
